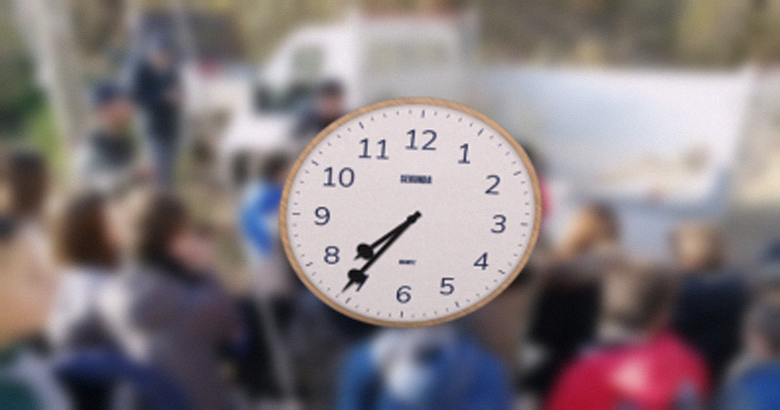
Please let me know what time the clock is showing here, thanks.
7:36
